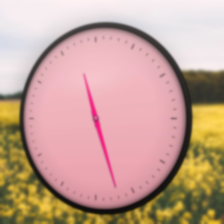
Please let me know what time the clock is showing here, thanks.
11:27
